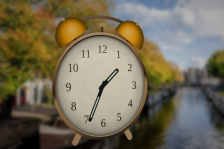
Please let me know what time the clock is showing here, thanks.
1:34
